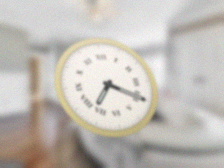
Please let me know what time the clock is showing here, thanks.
7:20
